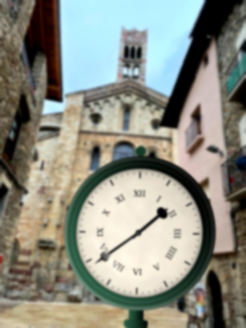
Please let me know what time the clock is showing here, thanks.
1:39
